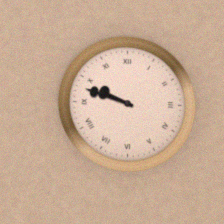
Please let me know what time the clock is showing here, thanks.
9:48
